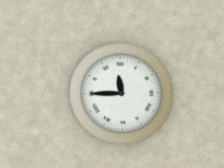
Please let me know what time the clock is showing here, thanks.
11:45
